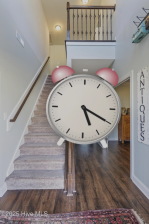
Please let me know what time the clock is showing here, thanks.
5:20
